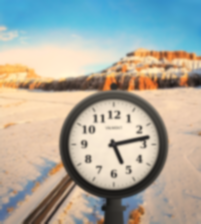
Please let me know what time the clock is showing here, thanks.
5:13
